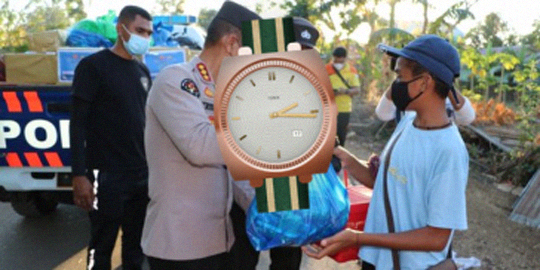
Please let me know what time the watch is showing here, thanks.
2:16
